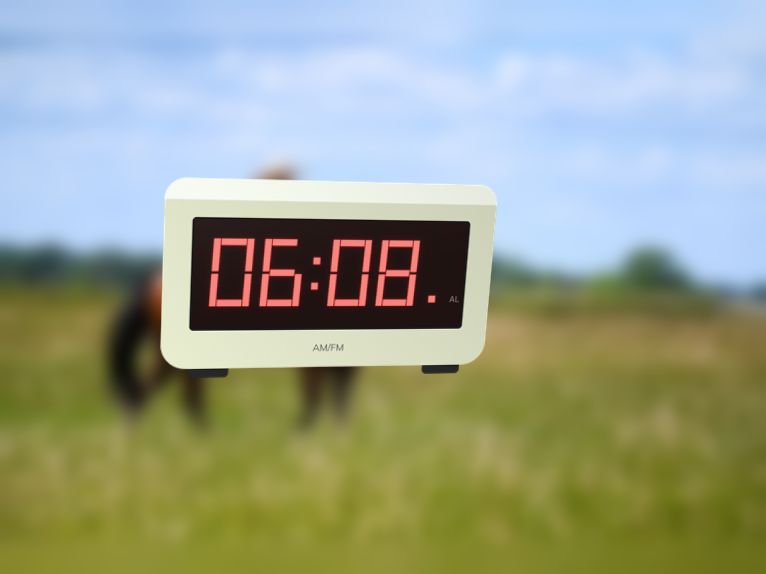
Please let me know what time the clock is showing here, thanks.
6:08
